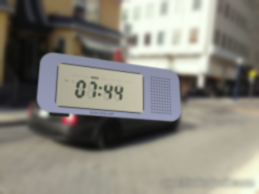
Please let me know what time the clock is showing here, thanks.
7:44
